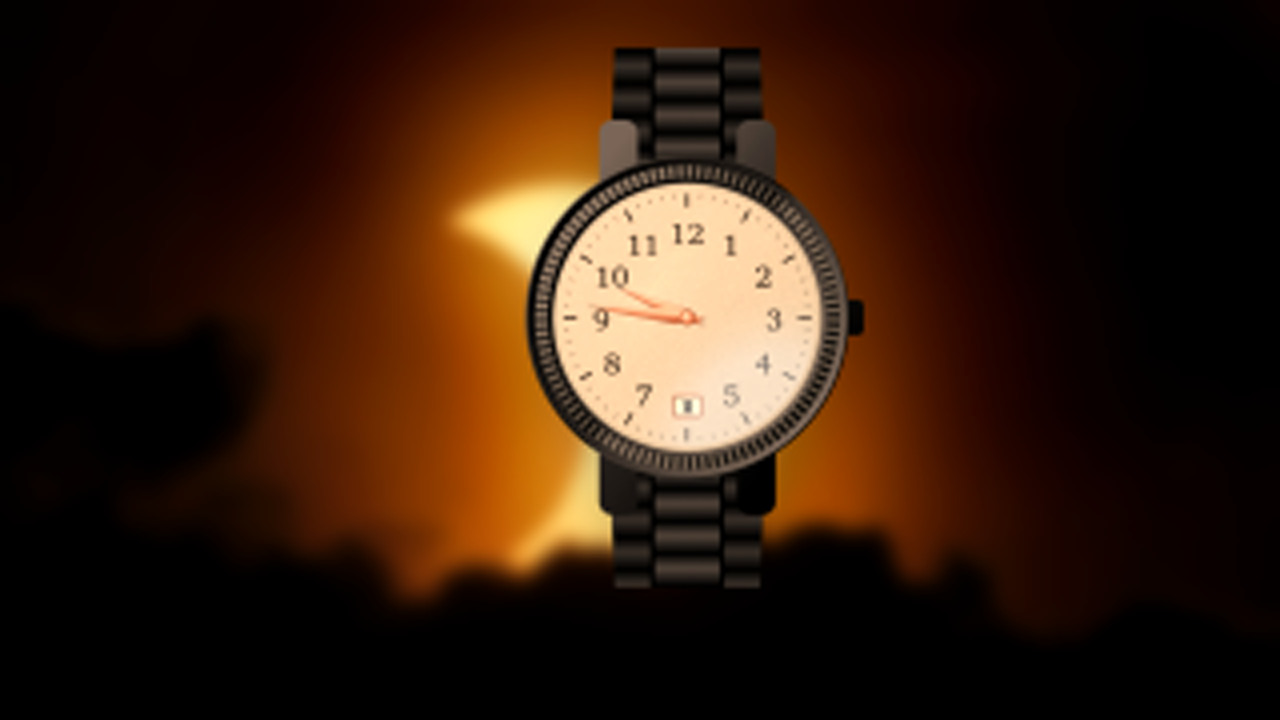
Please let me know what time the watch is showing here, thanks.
9:46
